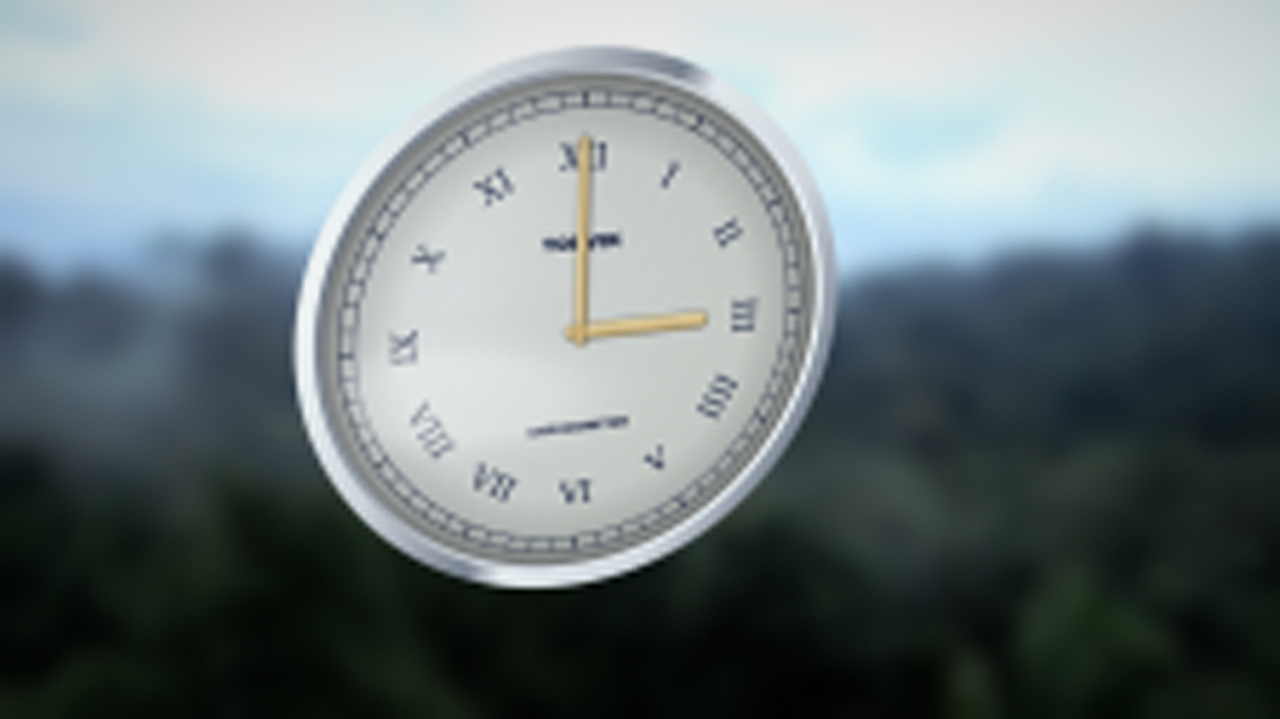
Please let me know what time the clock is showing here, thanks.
3:00
